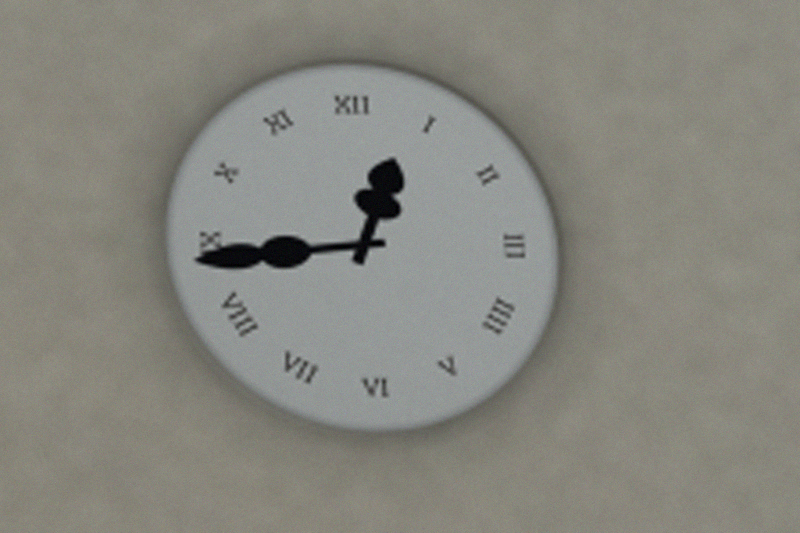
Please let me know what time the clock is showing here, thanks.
12:44
